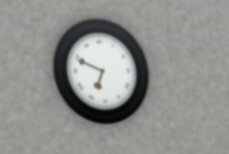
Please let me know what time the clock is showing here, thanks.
6:49
